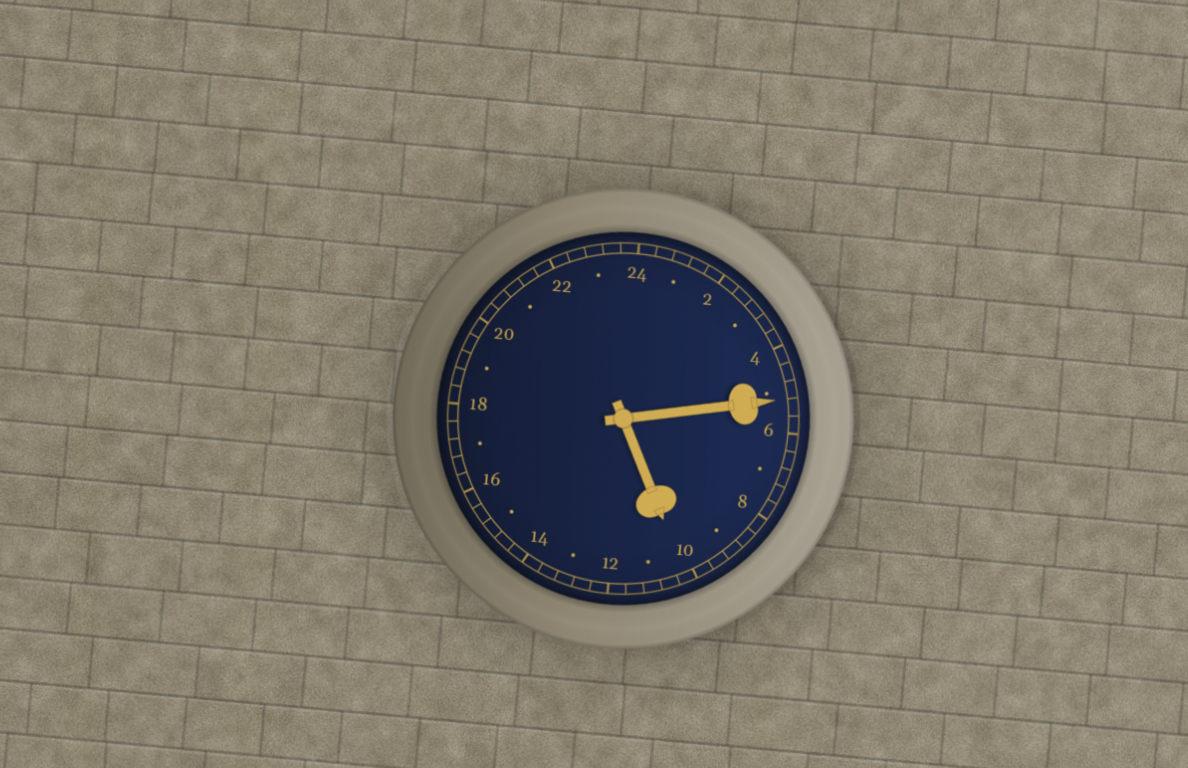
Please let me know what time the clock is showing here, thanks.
10:13
